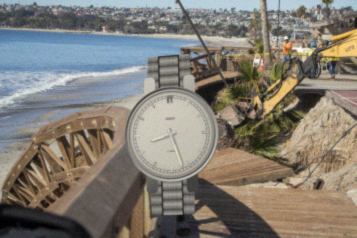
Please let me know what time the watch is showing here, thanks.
8:27
